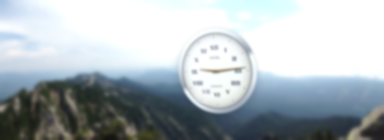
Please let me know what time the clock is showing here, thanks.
9:14
